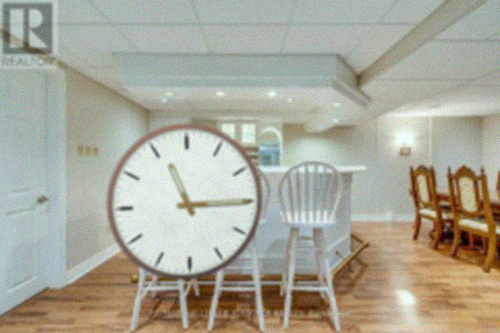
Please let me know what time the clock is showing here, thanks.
11:15
